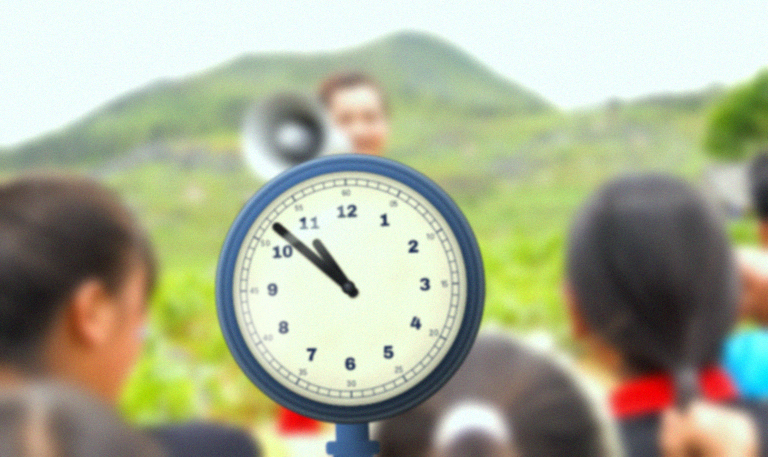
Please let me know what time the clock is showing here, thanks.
10:52
